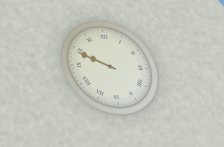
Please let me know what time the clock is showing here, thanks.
9:49
